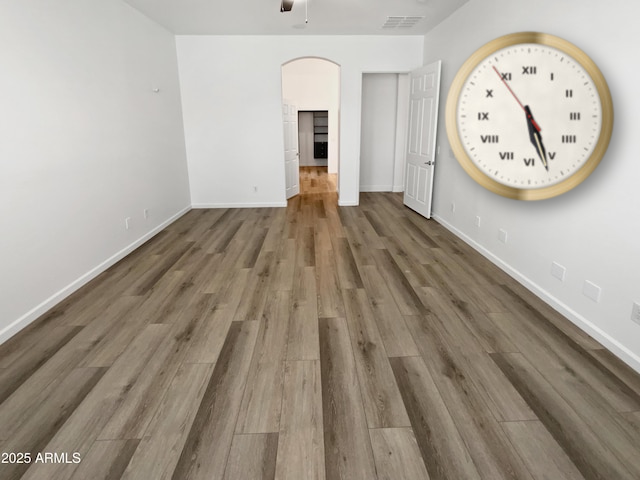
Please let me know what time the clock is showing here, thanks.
5:26:54
